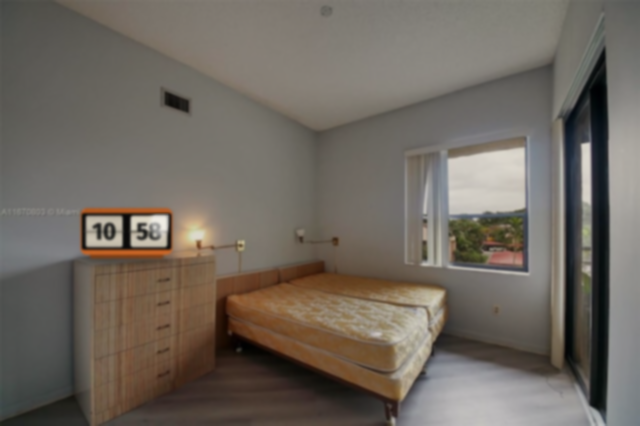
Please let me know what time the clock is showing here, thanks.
10:58
